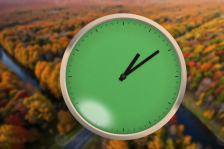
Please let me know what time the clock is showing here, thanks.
1:09
